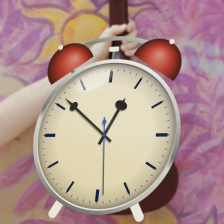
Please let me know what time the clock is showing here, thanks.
12:51:29
